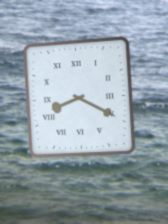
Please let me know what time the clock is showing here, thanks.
8:20
